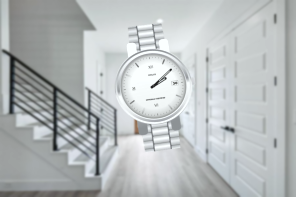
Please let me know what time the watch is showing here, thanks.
2:09
